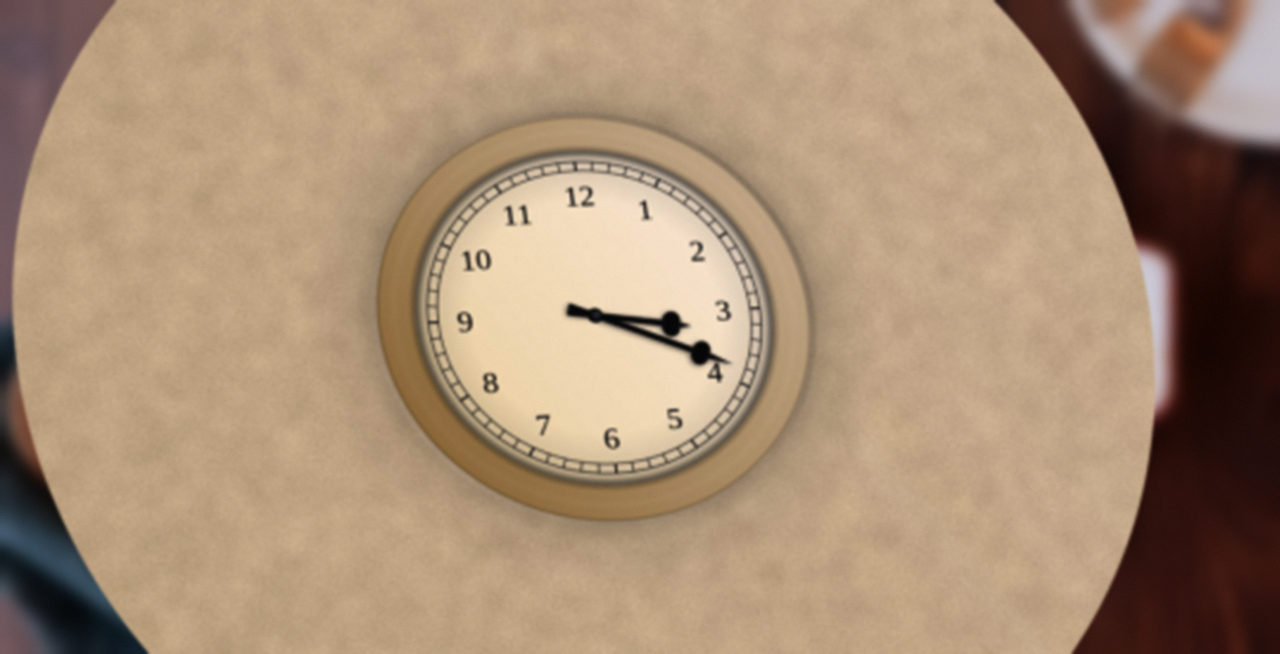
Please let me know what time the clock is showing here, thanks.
3:19
